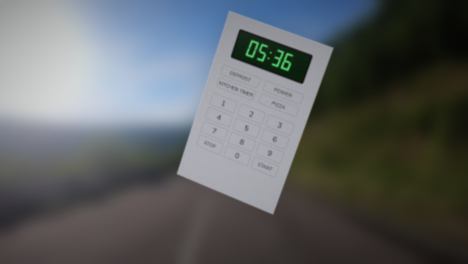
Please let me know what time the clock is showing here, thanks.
5:36
